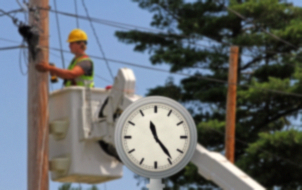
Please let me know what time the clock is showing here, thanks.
11:24
